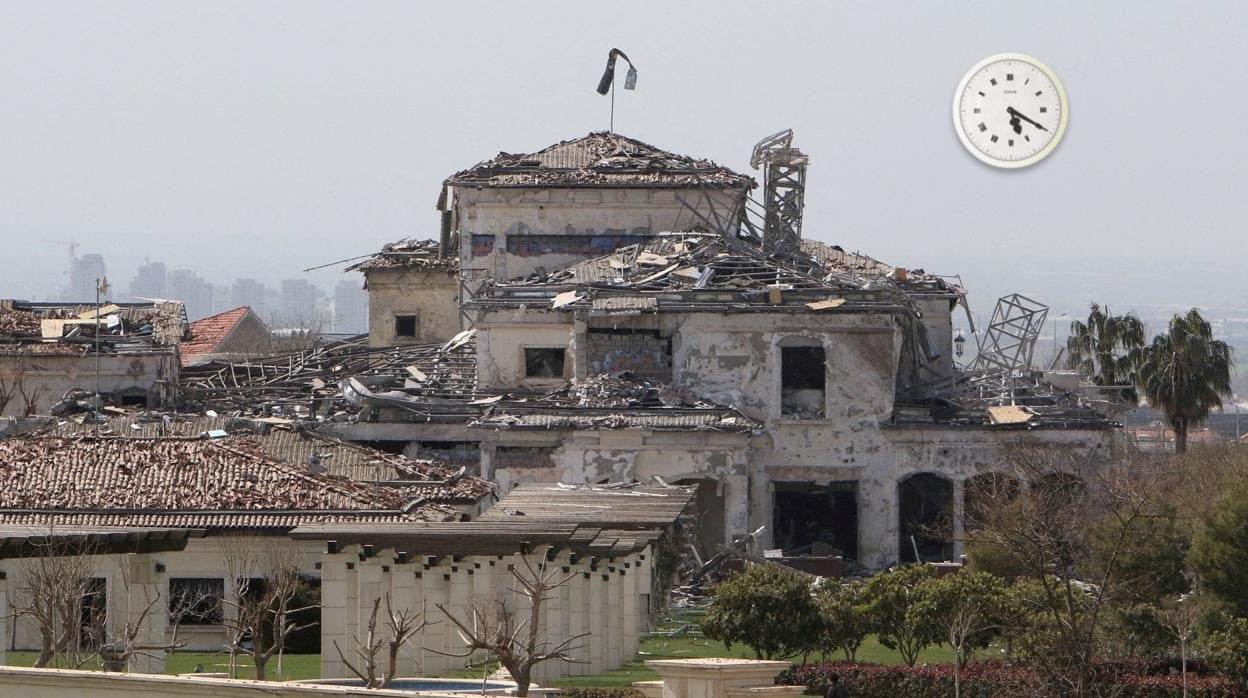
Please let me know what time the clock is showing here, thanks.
5:20
